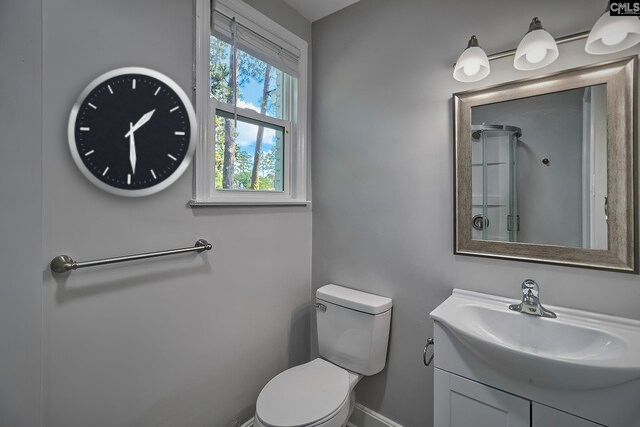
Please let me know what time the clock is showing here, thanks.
1:29
